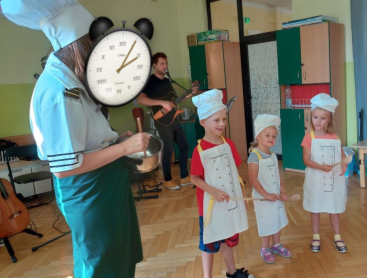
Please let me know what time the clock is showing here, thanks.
2:05
